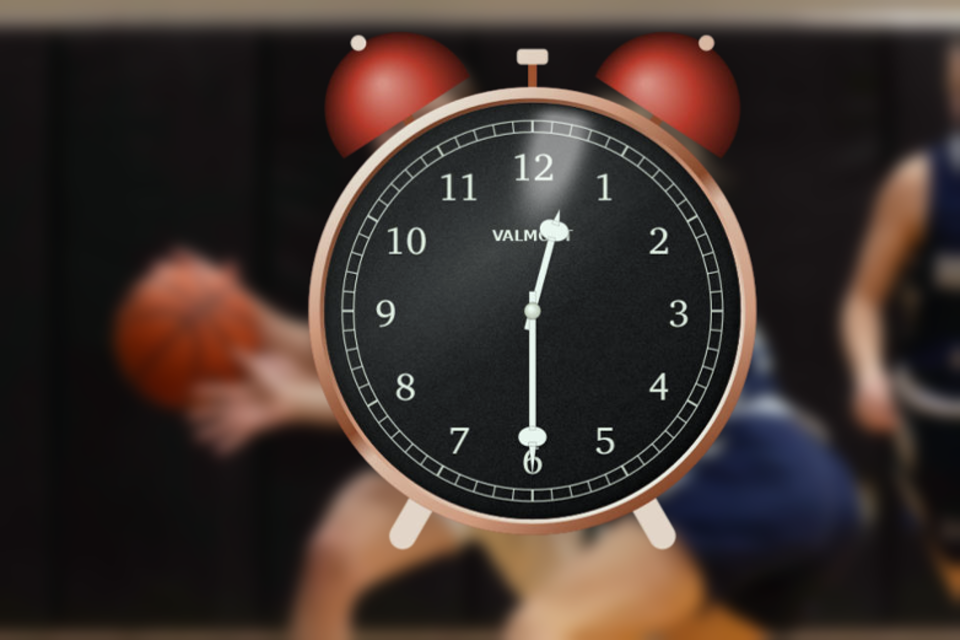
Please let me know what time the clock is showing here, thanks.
12:30
